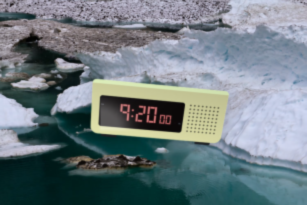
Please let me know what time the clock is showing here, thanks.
9:20:00
